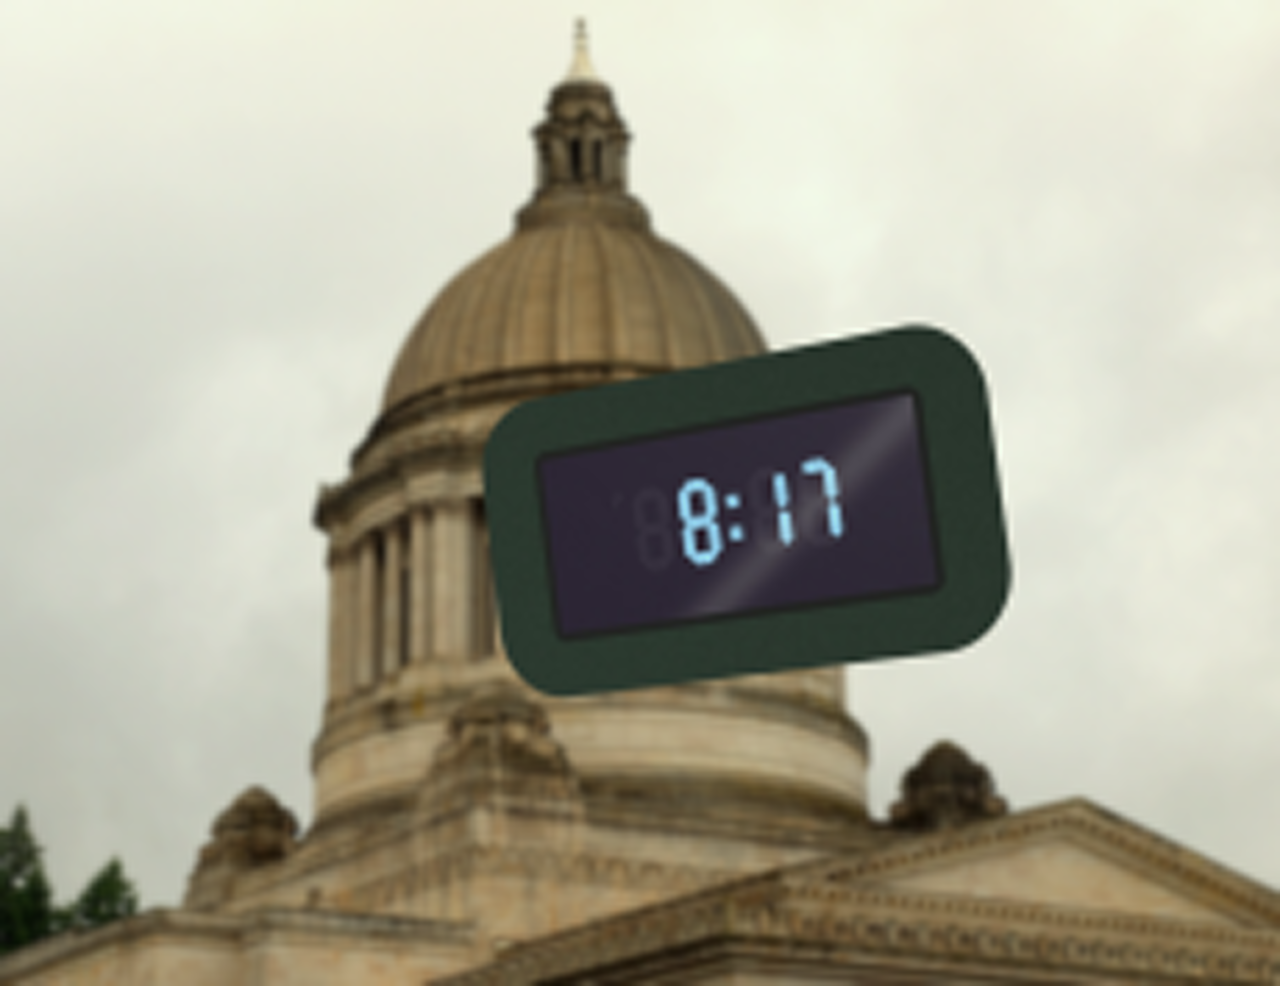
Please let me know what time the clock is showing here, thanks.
8:17
